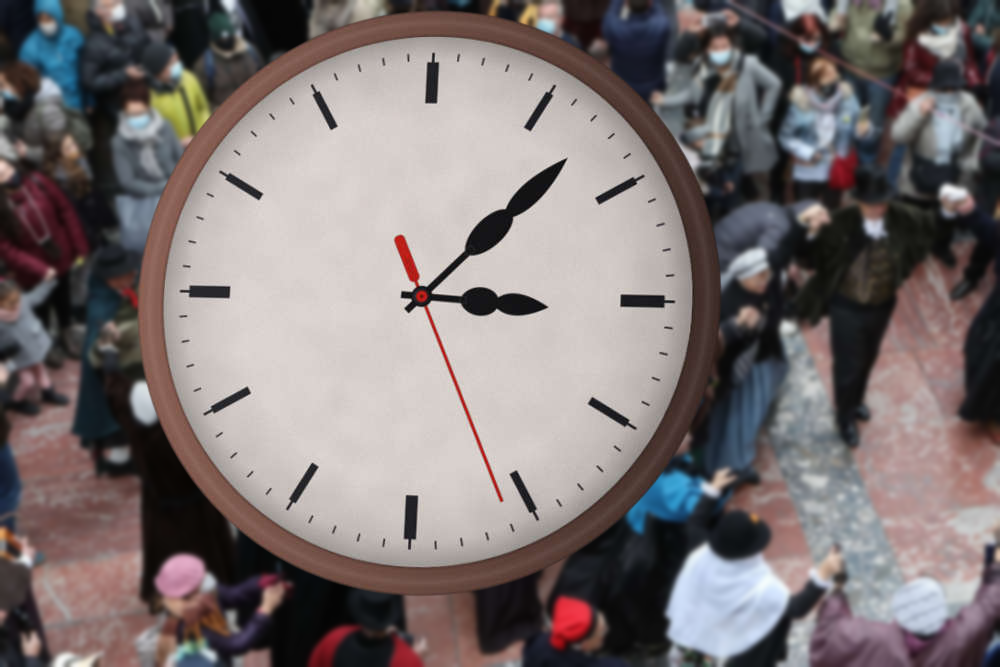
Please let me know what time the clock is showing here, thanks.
3:07:26
